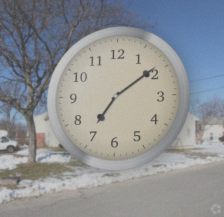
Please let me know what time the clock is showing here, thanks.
7:09
